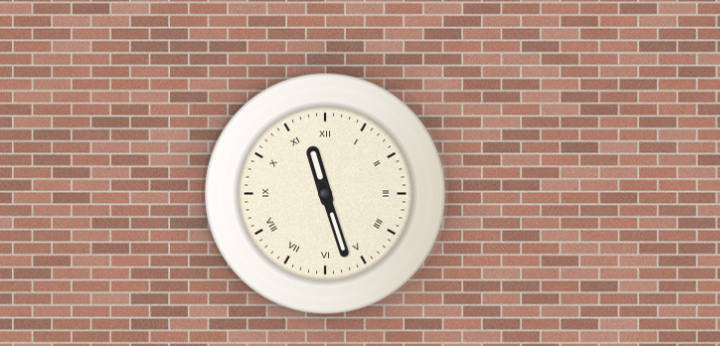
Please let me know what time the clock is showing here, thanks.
11:27
